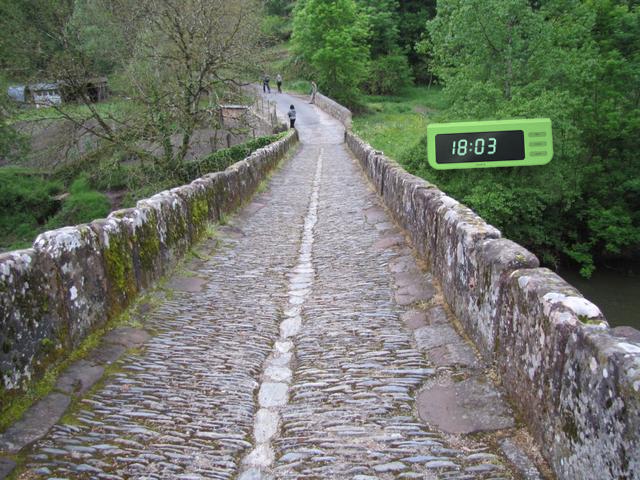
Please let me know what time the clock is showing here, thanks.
18:03
